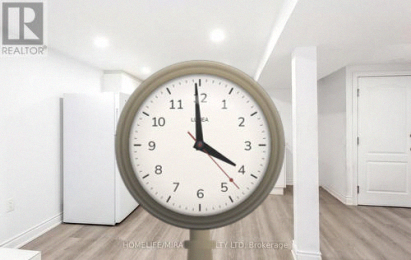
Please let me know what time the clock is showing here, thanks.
3:59:23
